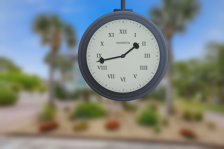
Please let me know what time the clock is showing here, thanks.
1:43
